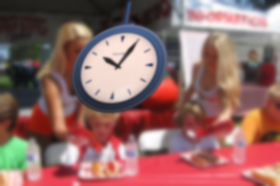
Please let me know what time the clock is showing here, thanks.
10:05
